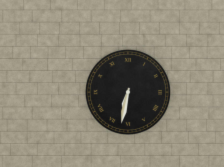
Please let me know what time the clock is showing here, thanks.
6:32
